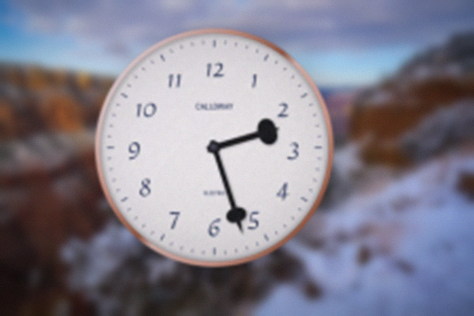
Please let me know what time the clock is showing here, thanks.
2:27
